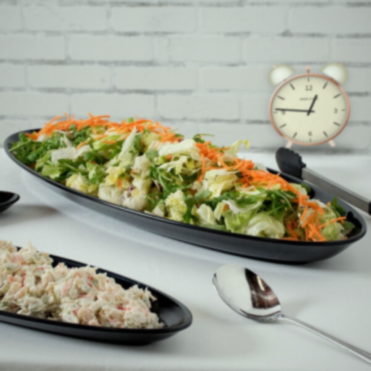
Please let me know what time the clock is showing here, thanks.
12:46
